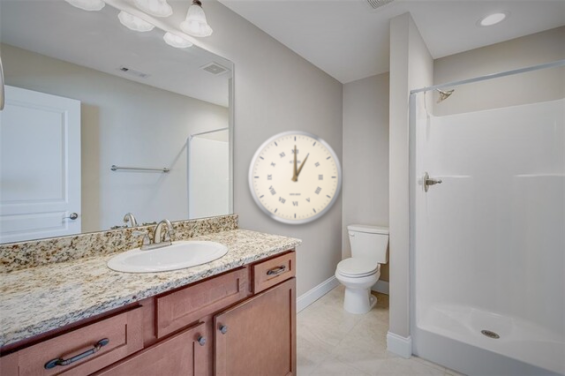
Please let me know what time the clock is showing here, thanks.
1:00
